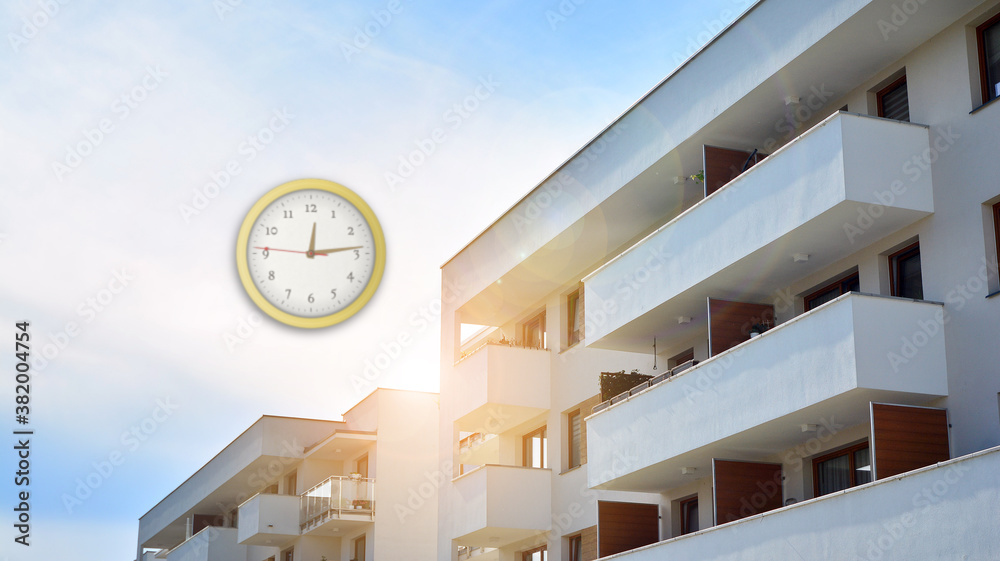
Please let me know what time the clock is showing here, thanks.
12:13:46
